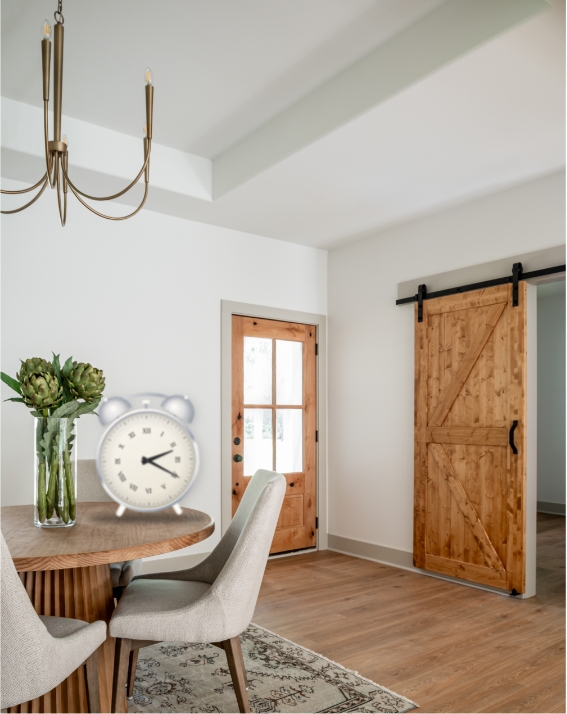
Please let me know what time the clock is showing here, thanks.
2:20
